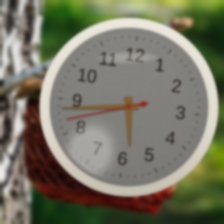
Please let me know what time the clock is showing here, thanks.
5:43:42
